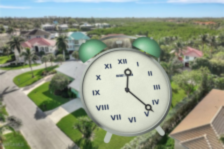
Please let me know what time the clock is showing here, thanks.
12:23
